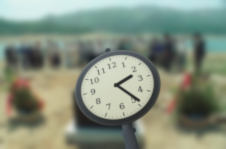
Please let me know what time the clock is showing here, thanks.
2:24
